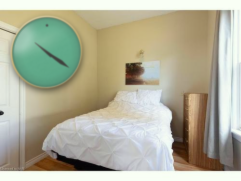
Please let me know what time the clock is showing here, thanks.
10:21
